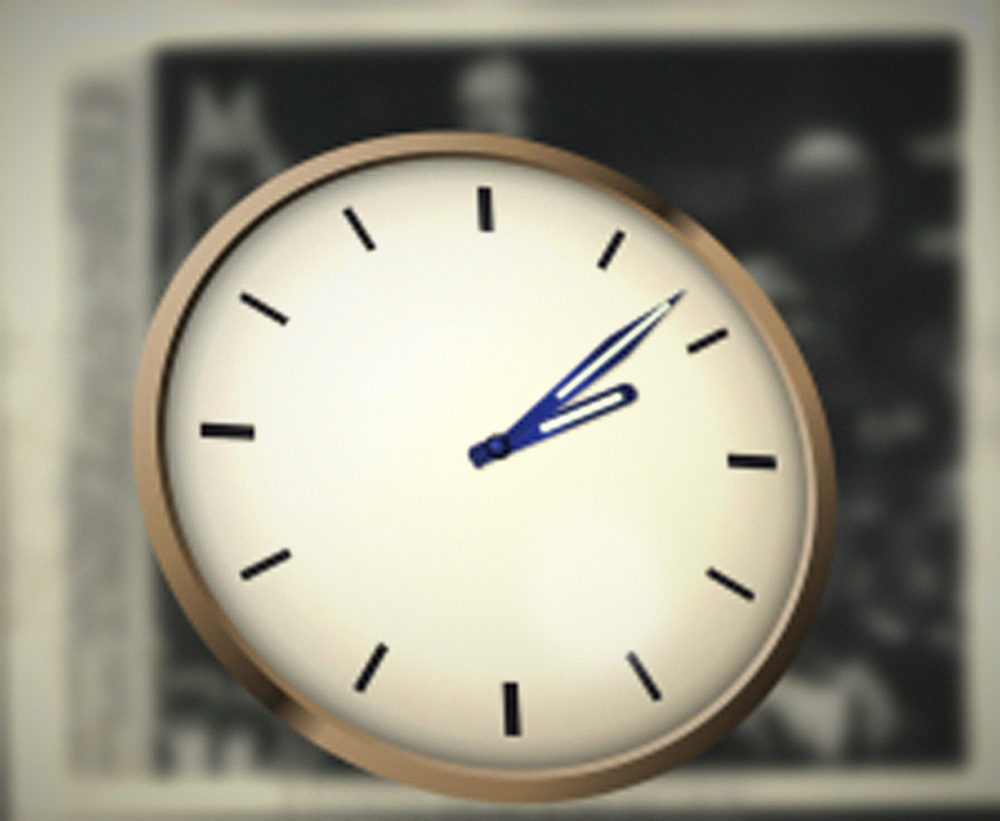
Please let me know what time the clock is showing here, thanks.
2:08
